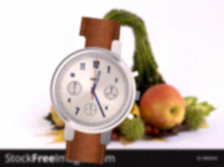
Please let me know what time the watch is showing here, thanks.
12:25
